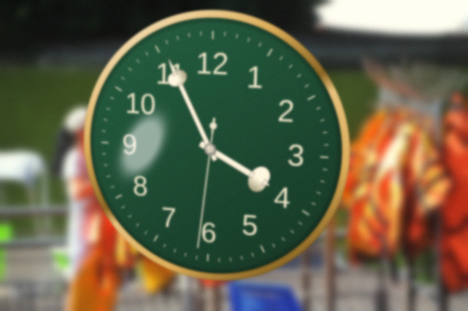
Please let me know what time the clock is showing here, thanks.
3:55:31
